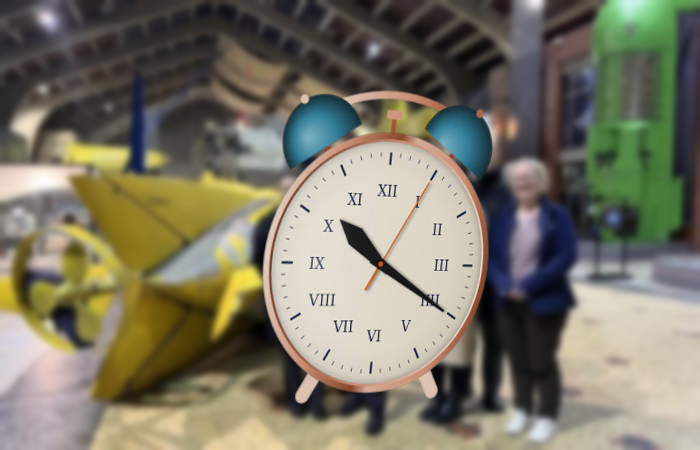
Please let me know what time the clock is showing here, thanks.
10:20:05
